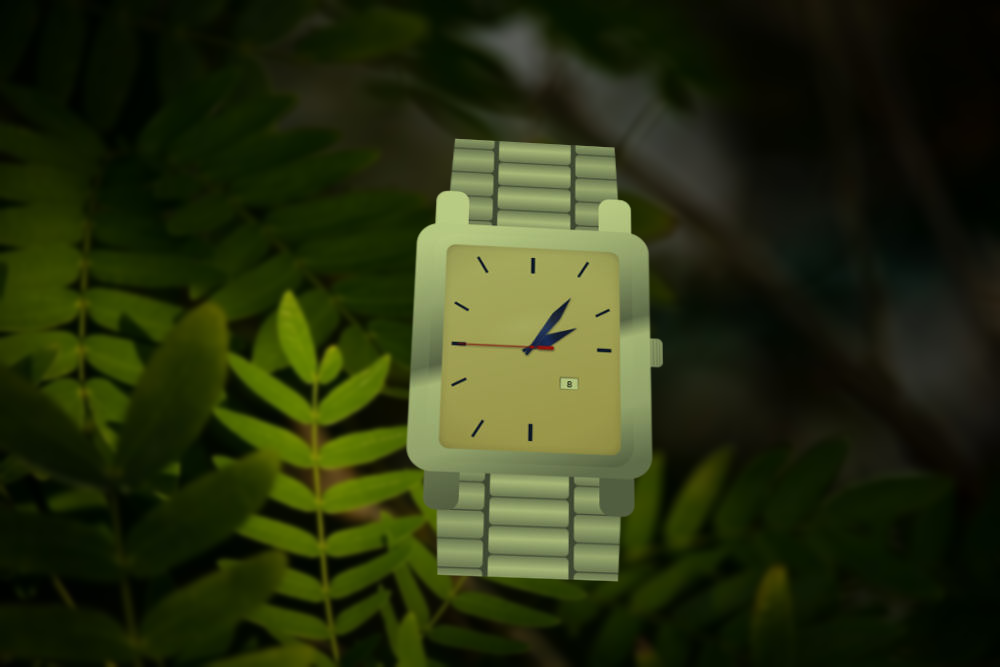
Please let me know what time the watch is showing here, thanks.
2:05:45
